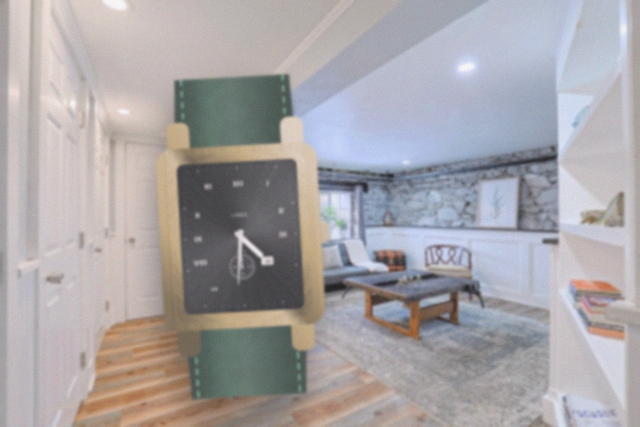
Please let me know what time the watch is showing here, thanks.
4:31
